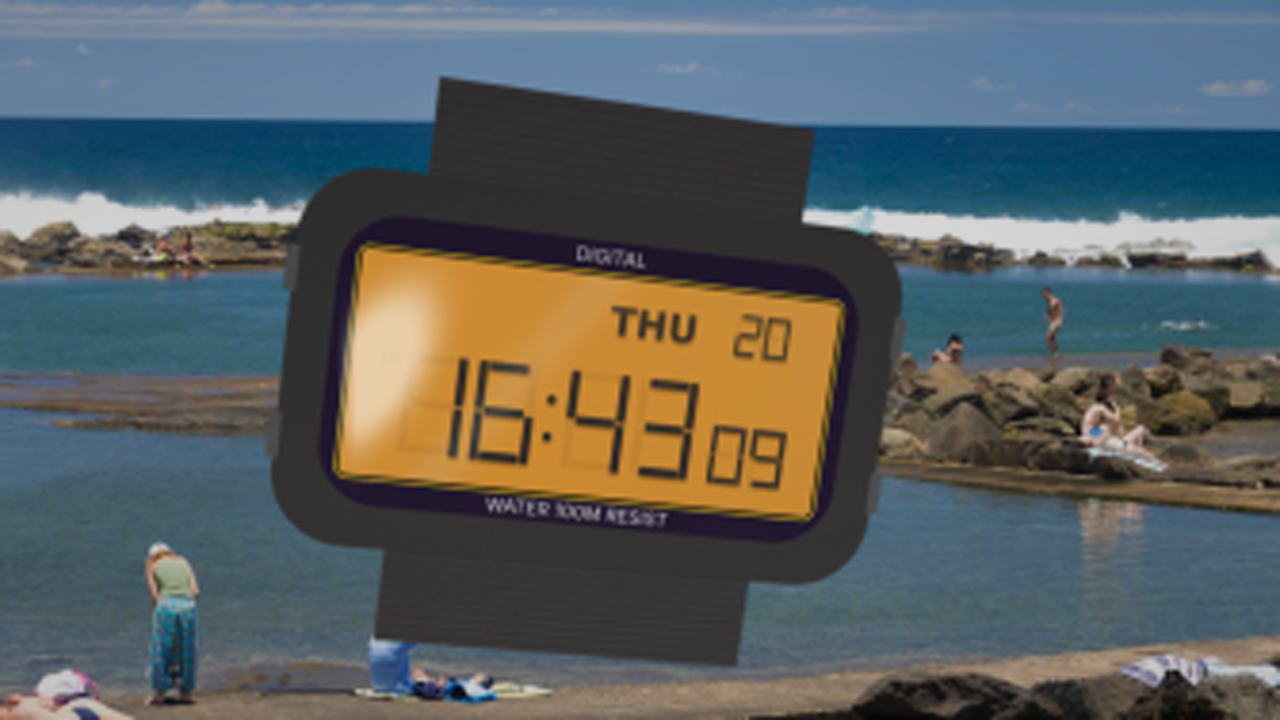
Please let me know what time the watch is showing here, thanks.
16:43:09
